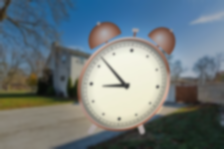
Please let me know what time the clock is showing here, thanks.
8:52
